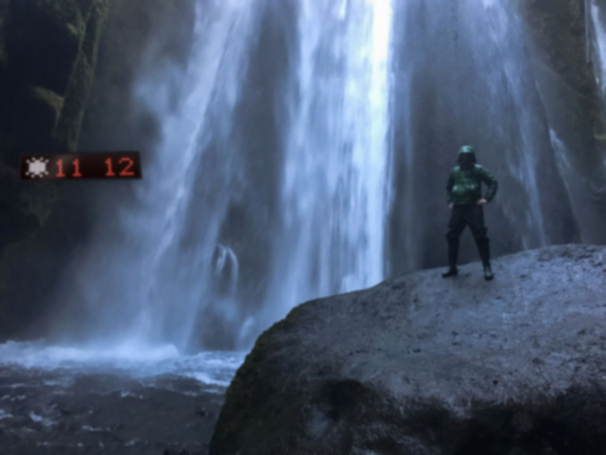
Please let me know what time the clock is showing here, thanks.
11:12
